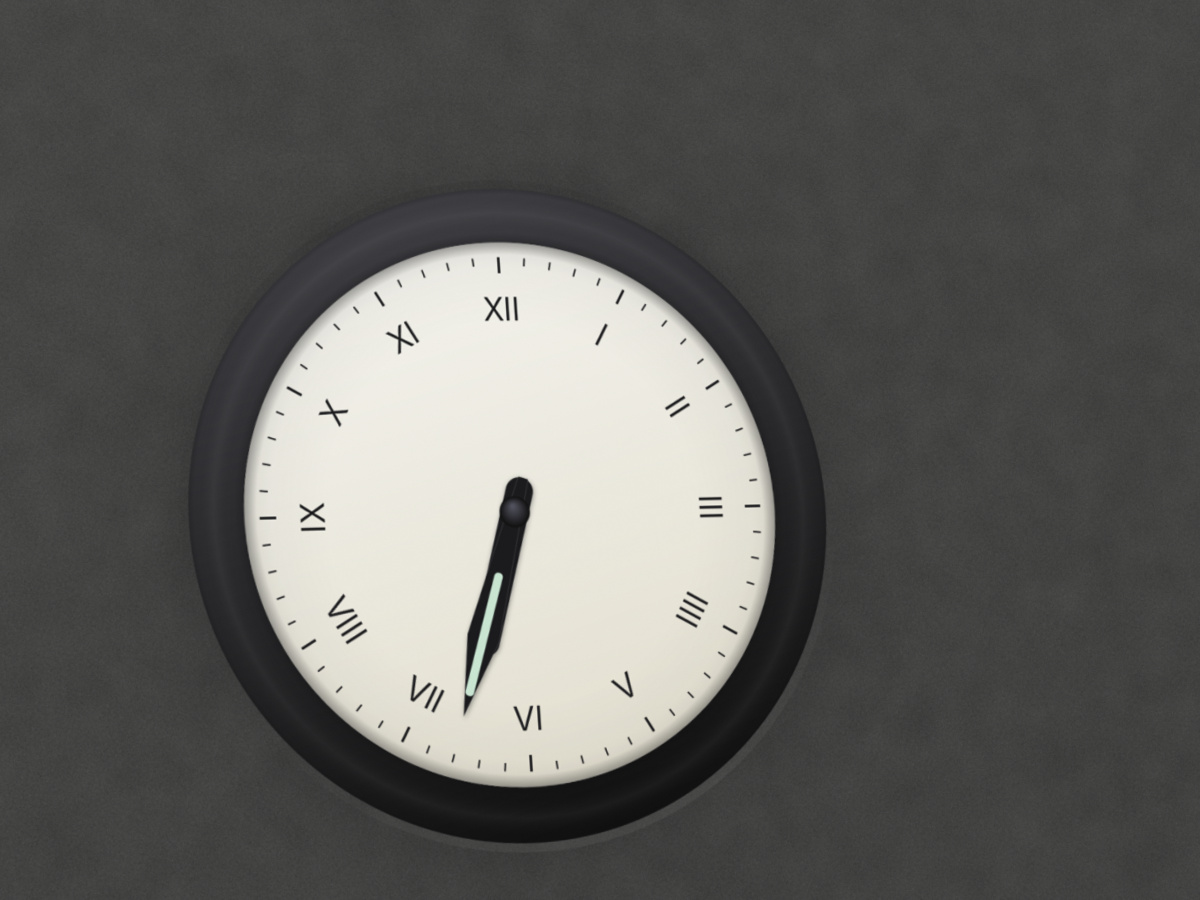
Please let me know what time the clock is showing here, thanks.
6:33
